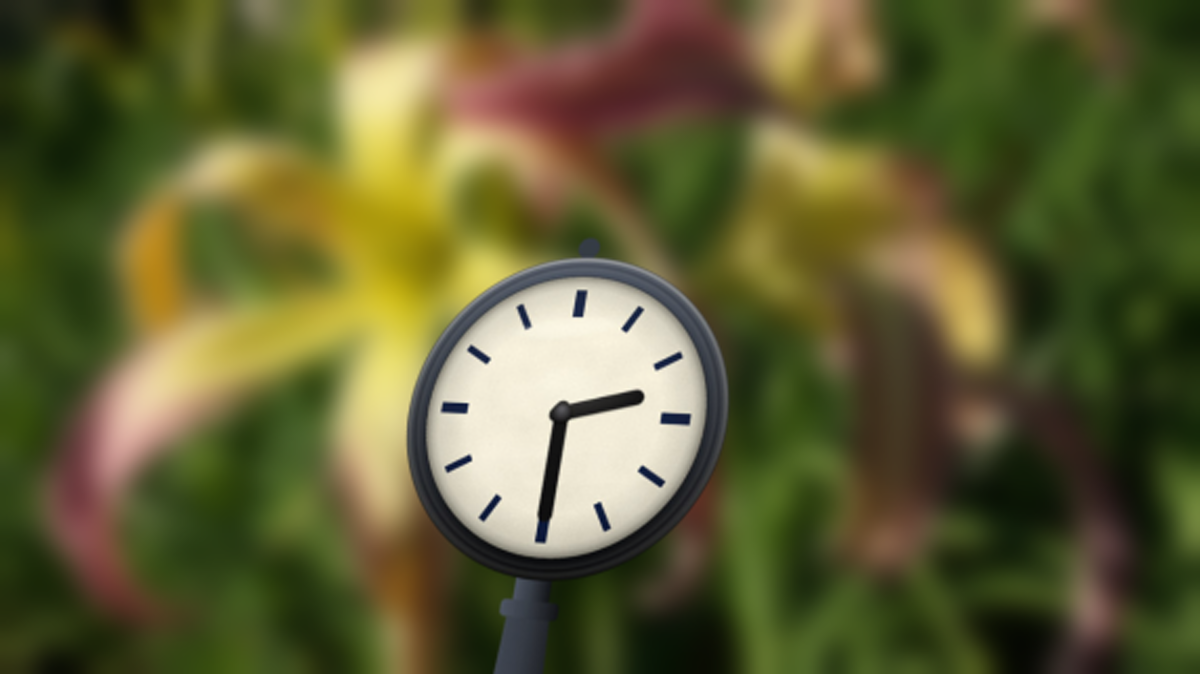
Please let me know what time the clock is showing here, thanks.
2:30
